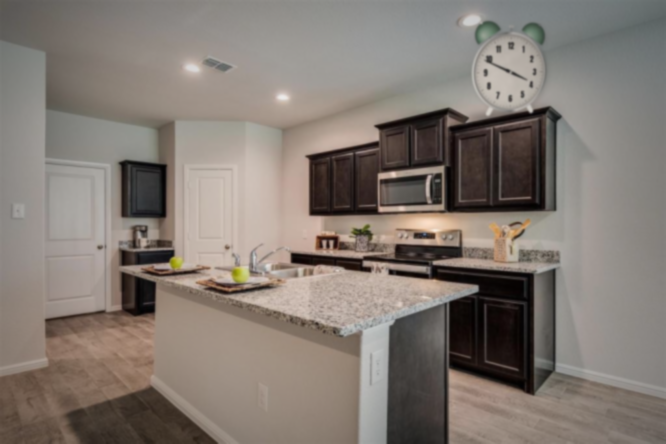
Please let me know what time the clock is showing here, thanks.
3:49
